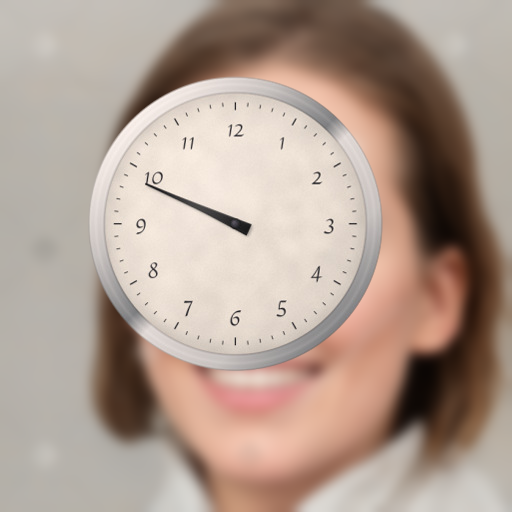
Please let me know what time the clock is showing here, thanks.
9:49
